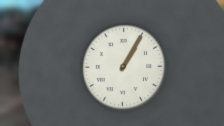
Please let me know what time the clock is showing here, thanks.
1:05
